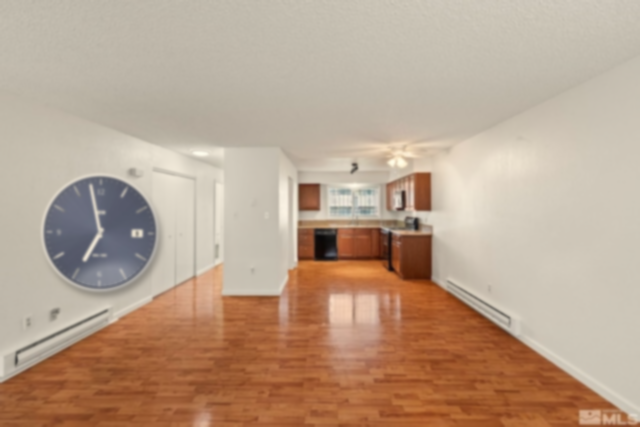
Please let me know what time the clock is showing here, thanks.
6:58
